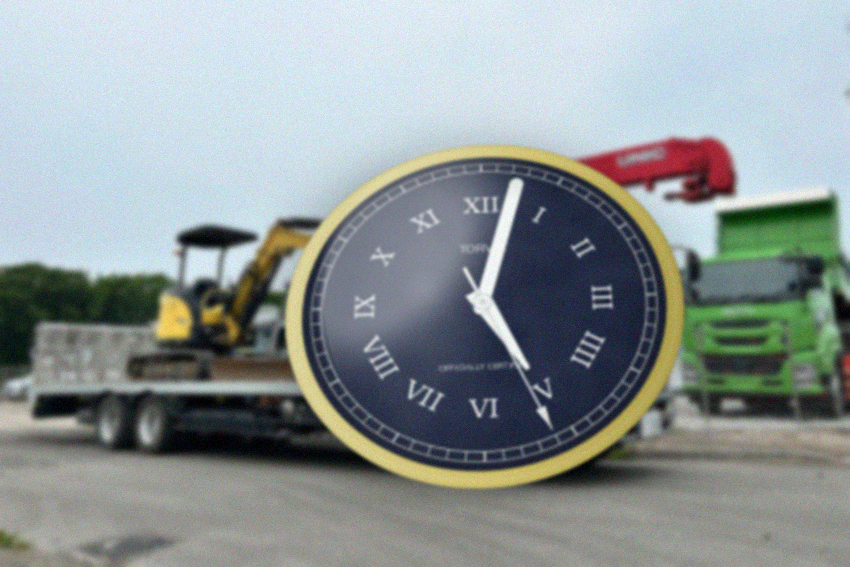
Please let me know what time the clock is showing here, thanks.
5:02:26
